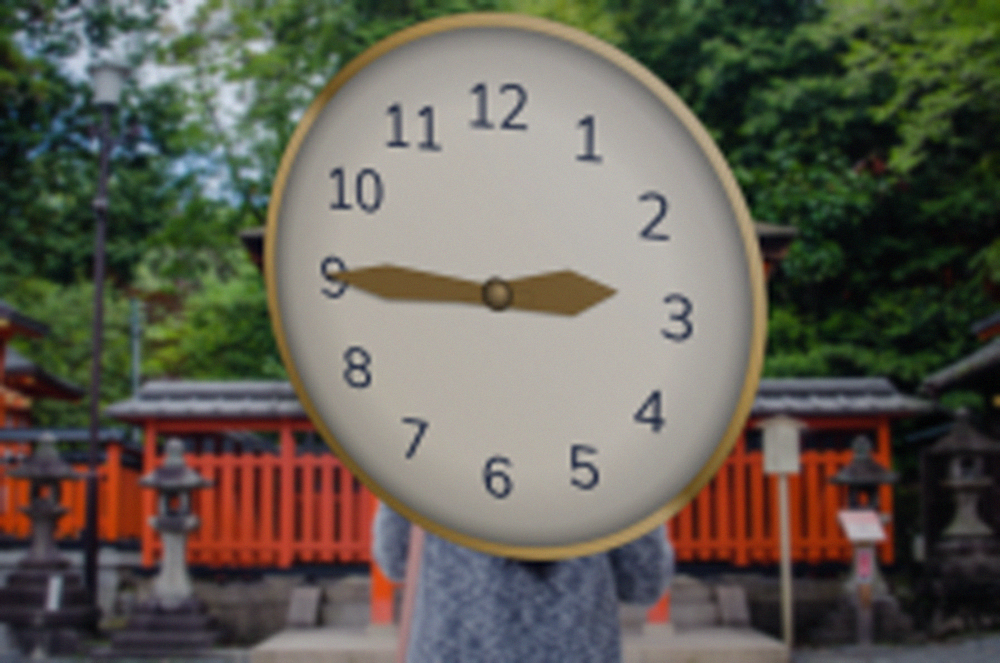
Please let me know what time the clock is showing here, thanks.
2:45
